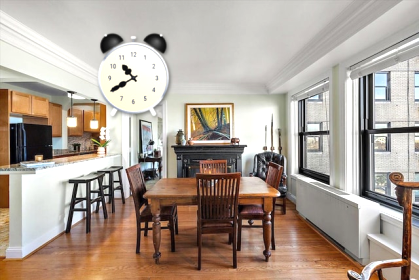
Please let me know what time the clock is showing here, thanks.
10:40
